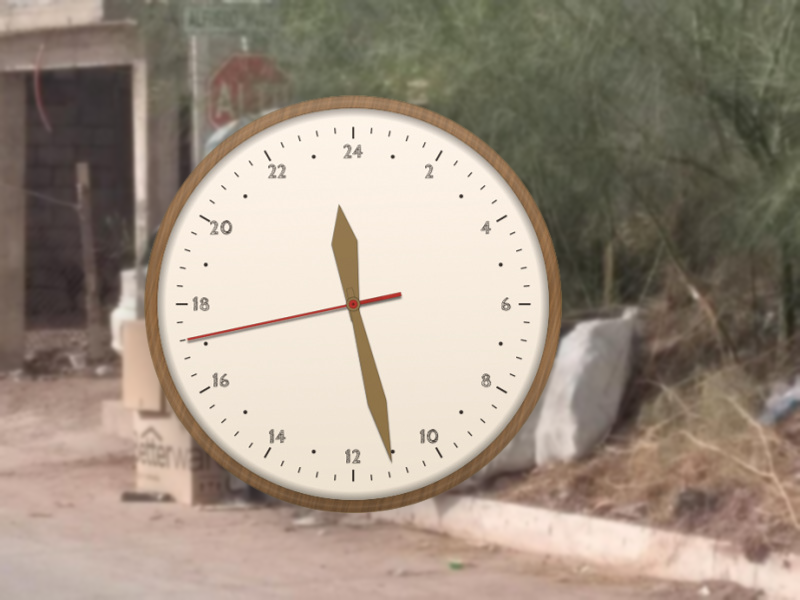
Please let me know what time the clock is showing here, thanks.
23:27:43
